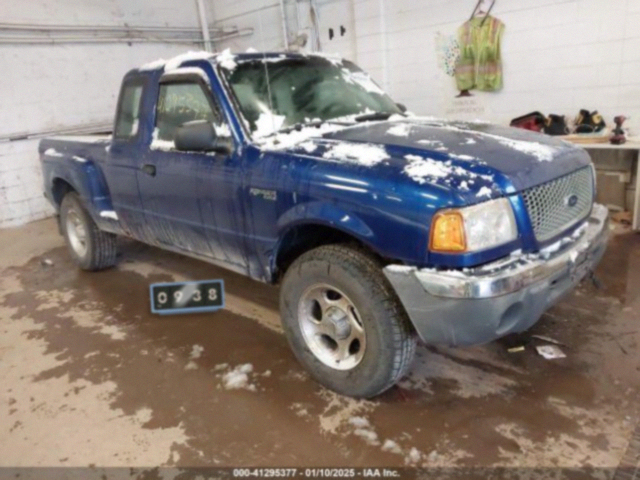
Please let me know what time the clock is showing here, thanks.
9:38
